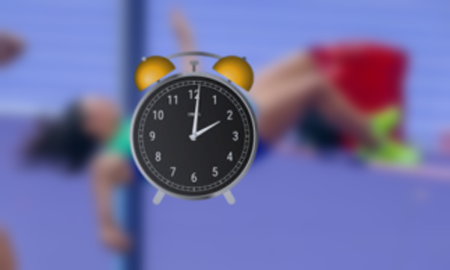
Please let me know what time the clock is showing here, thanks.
2:01
